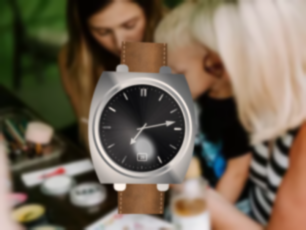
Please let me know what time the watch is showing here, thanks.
7:13
